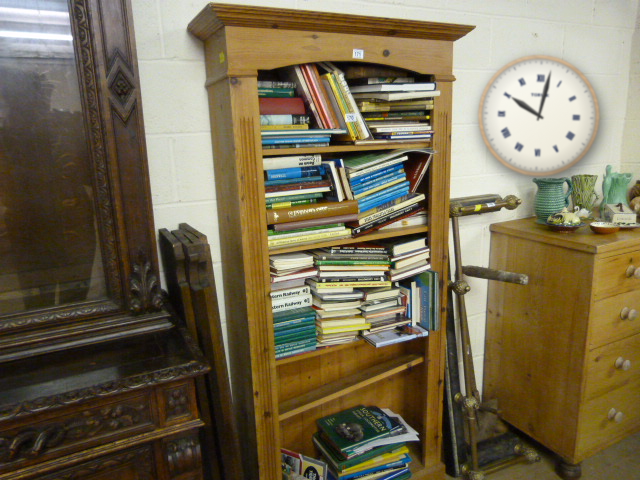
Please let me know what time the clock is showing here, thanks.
10:02
